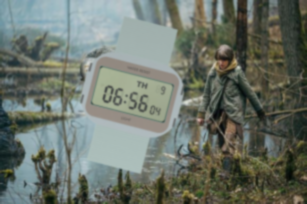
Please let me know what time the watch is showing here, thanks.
6:56
